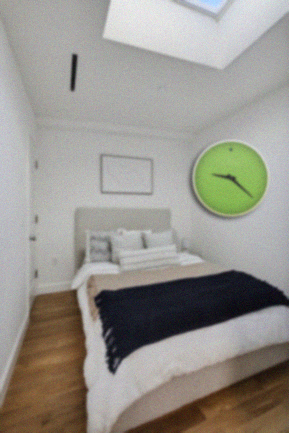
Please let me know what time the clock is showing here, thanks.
9:22
